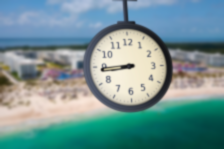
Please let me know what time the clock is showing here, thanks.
8:44
